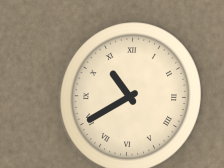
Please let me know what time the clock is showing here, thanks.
10:40
